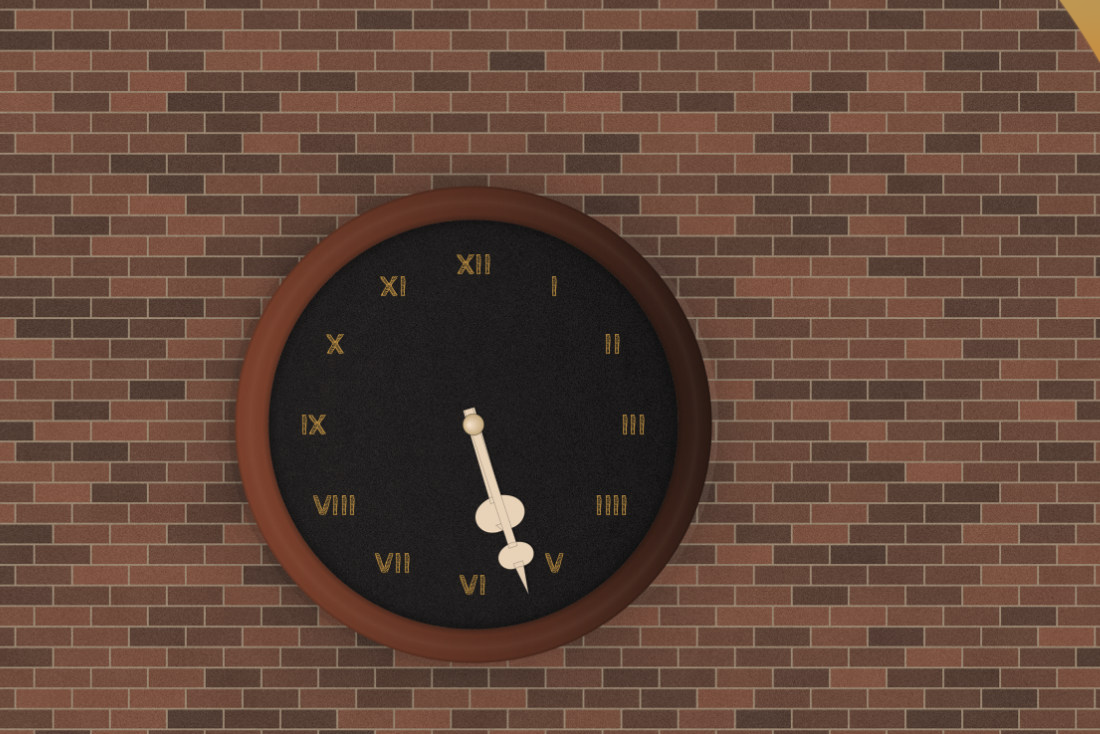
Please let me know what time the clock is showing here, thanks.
5:27
